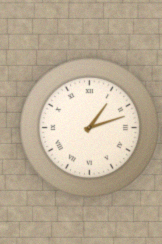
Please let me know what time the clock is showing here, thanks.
1:12
